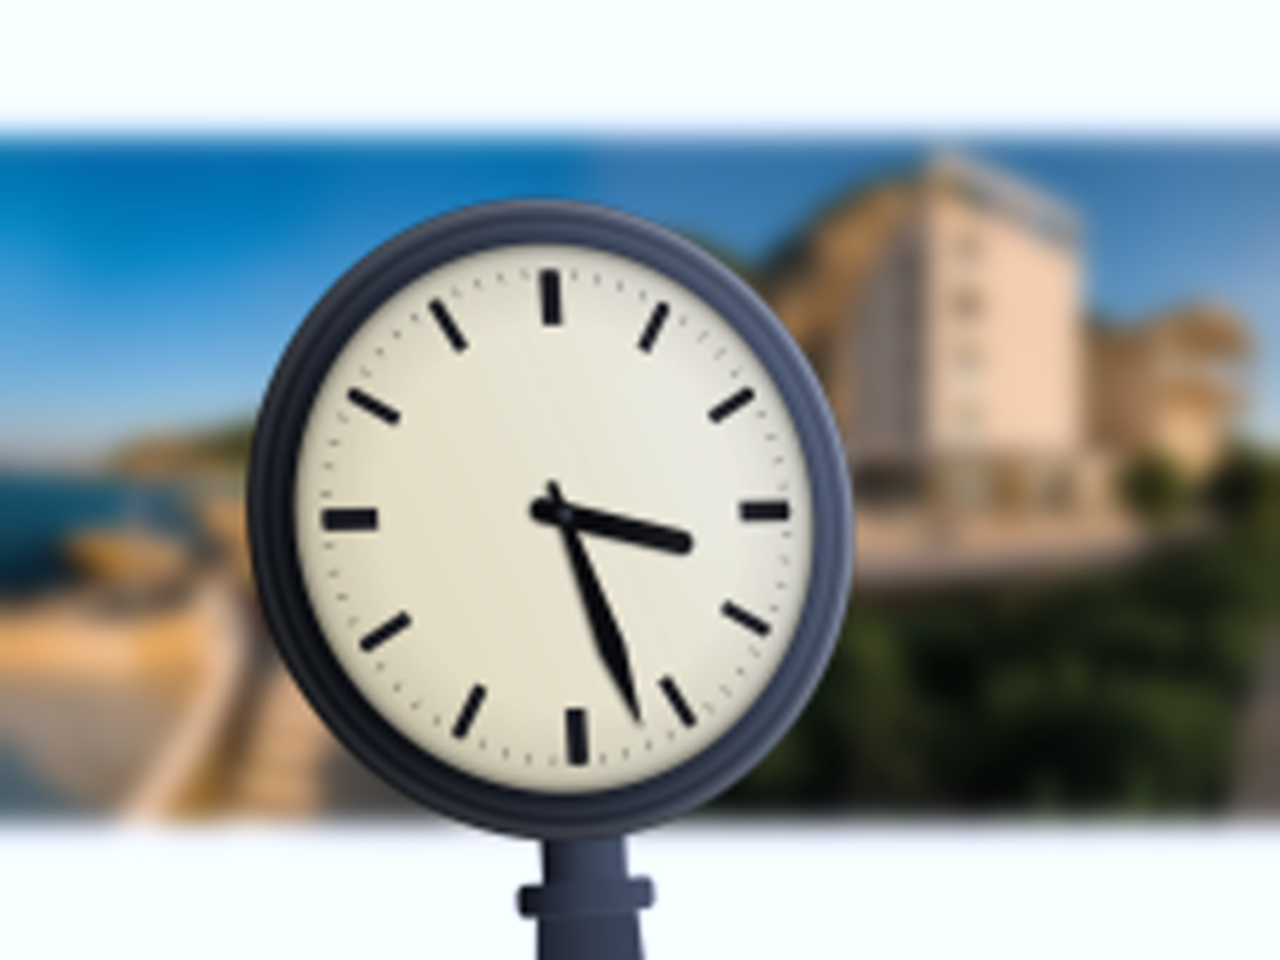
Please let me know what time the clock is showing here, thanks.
3:27
